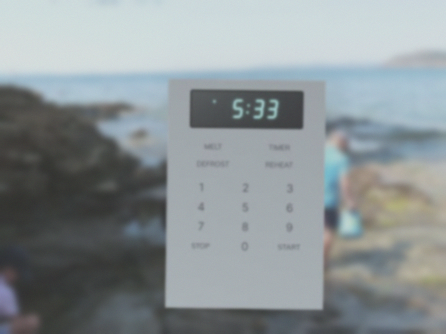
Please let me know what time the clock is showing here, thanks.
5:33
